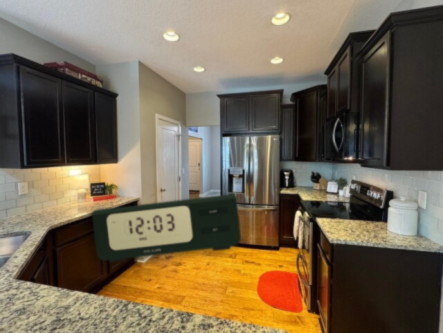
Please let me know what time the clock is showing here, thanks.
12:03
